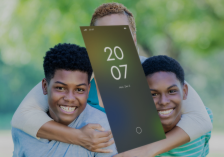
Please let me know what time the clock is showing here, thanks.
20:07
